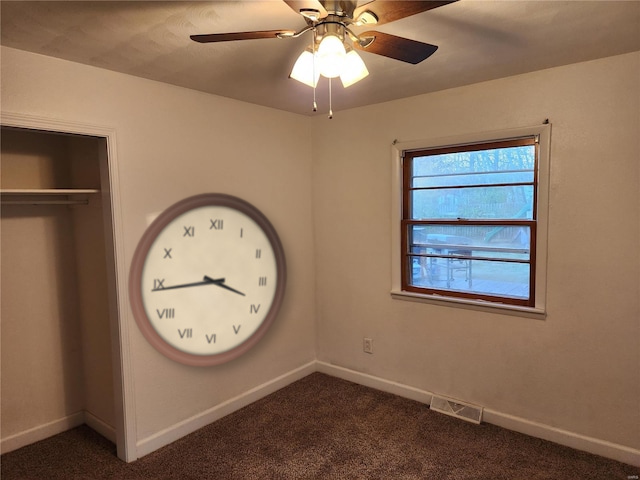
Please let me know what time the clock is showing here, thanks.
3:44
